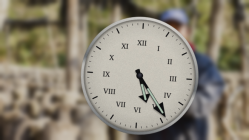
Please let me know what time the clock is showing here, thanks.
5:24
